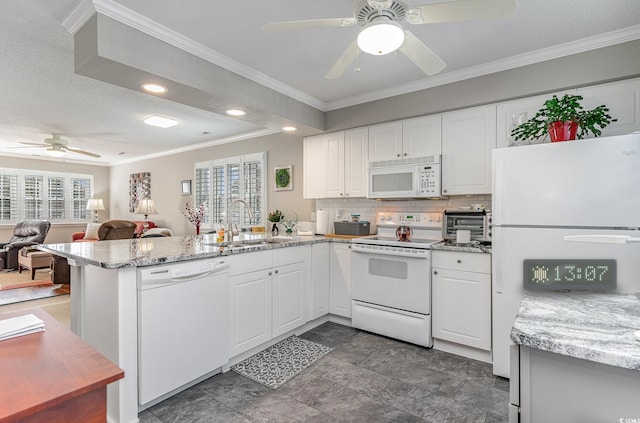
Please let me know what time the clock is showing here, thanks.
13:07
